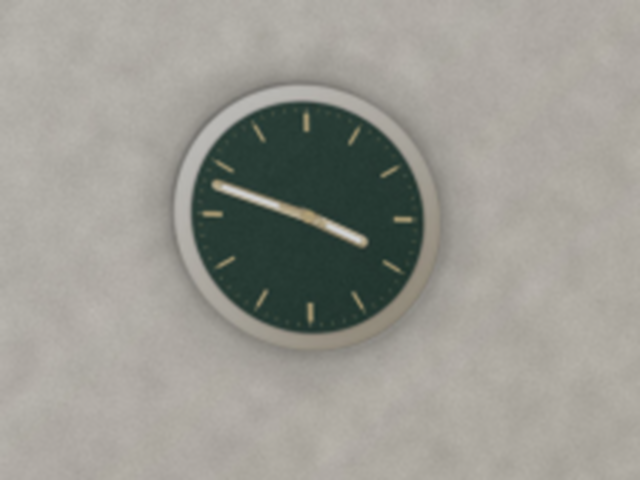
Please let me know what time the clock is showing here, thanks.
3:48
